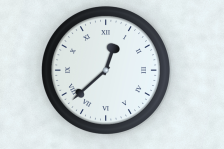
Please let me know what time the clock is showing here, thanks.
12:38
